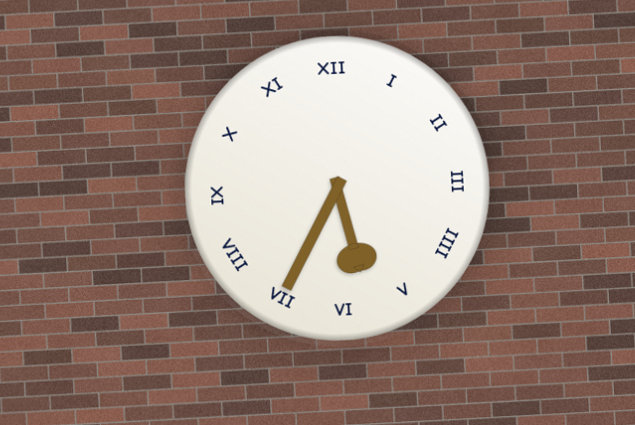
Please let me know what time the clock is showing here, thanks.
5:35
